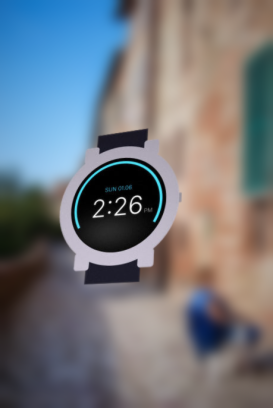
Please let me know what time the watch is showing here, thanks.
2:26
